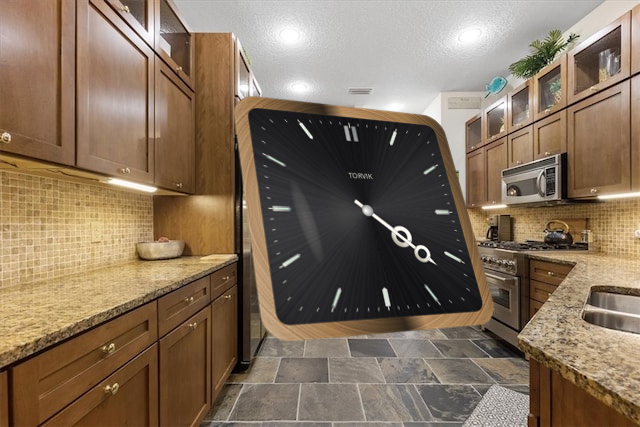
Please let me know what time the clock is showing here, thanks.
4:22
